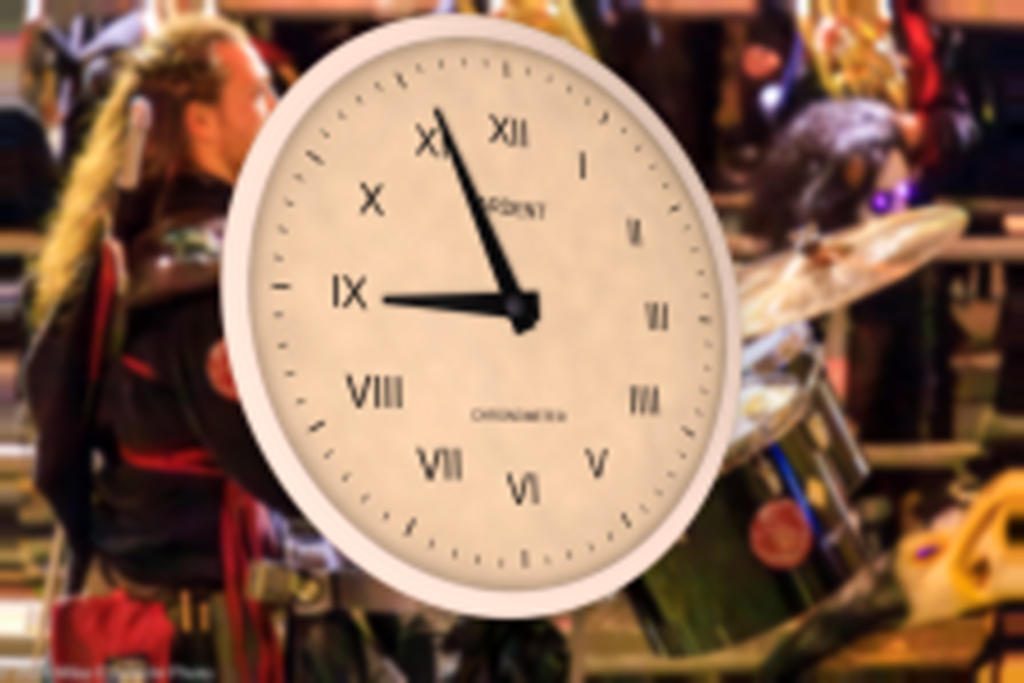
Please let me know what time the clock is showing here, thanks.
8:56
